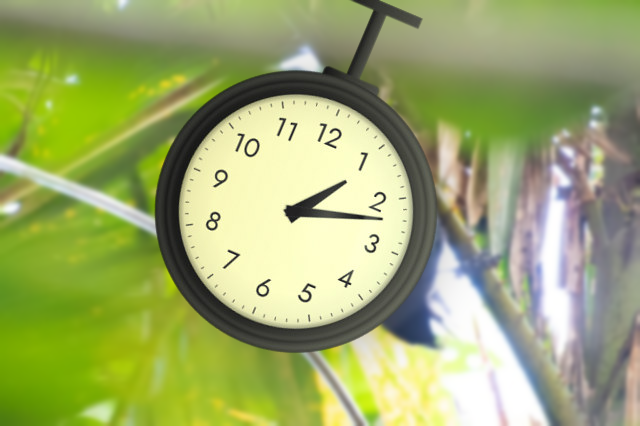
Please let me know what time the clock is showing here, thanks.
1:12
